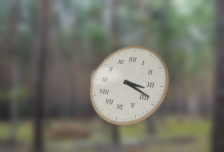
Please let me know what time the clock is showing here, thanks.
3:19
